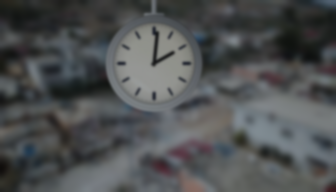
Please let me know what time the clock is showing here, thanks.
2:01
